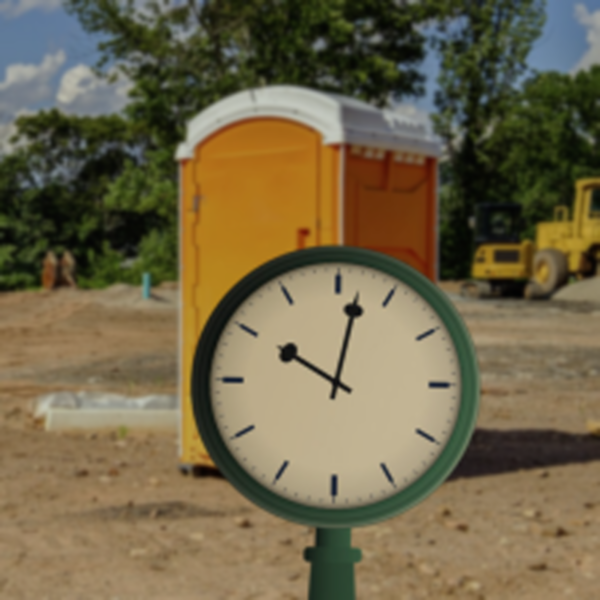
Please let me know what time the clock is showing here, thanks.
10:02
